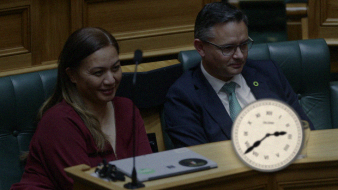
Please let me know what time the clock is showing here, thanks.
2:38
